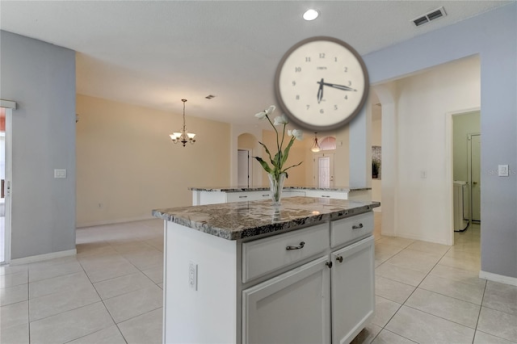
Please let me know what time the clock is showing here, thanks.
6:17
